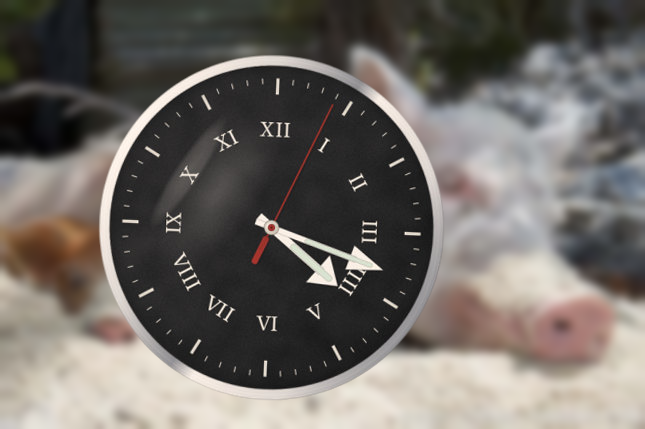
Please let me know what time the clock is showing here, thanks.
4:18:04
